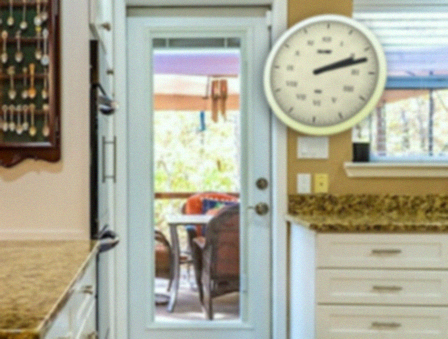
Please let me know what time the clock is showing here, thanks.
2:12
